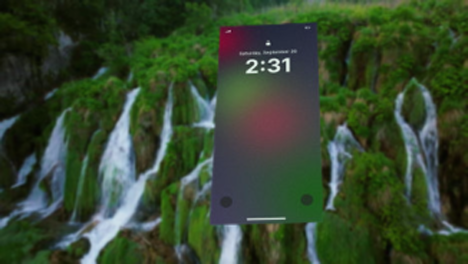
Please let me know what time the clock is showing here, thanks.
2:31
